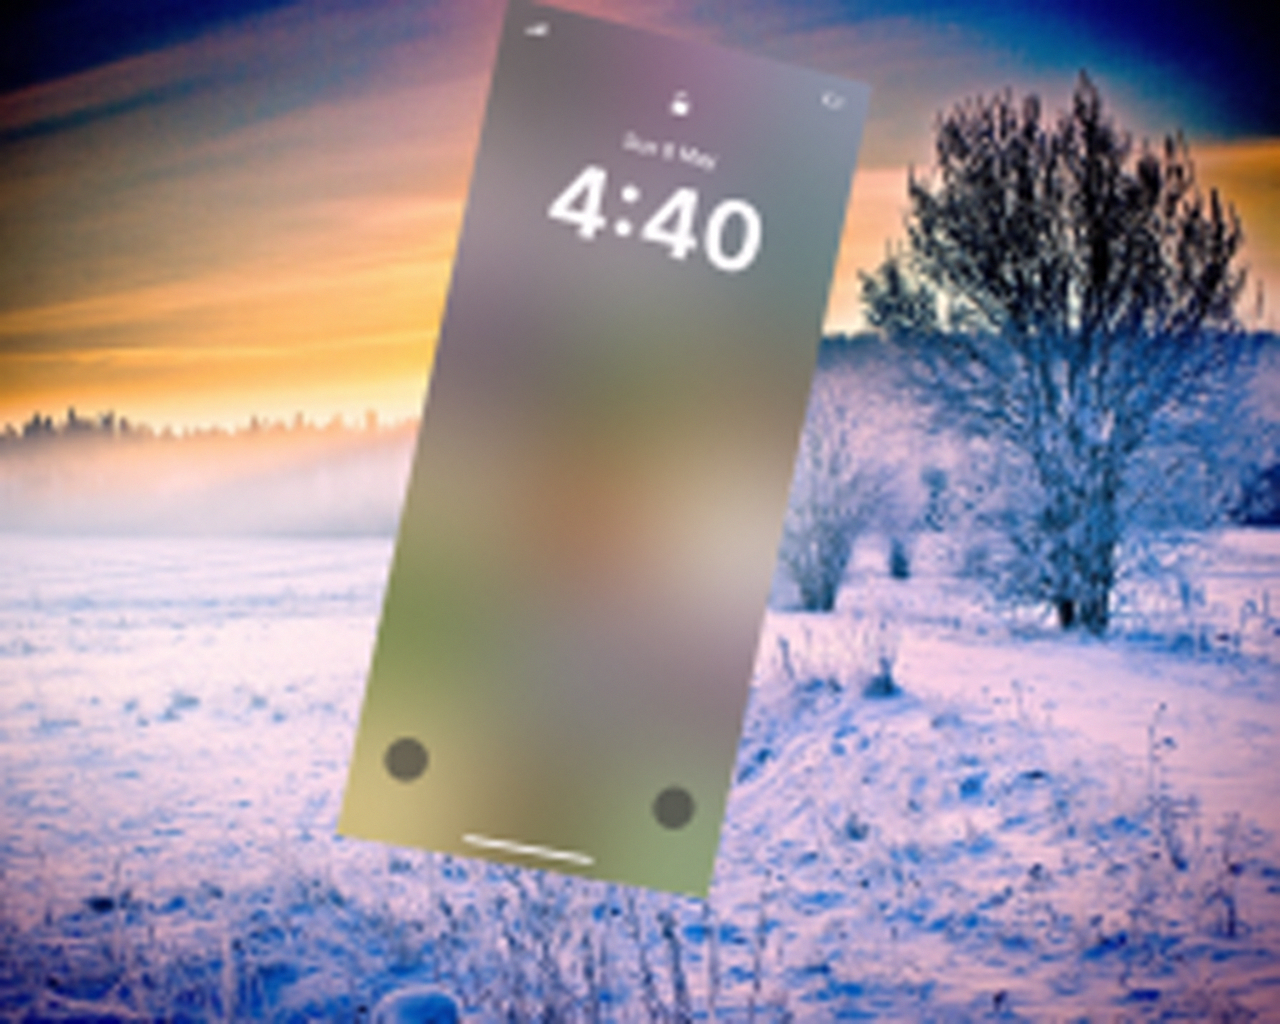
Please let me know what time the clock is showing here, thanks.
4:40
